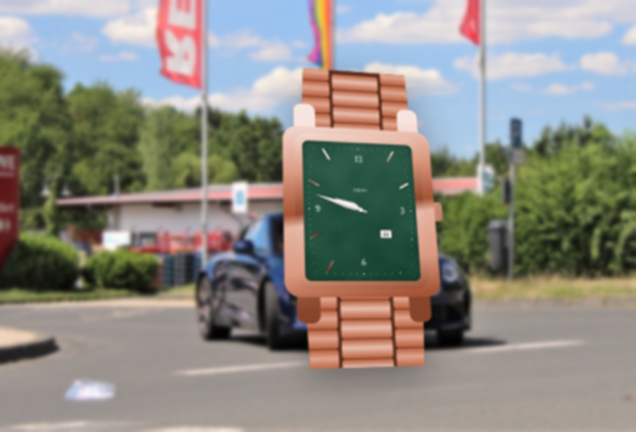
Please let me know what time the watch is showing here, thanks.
9:48
